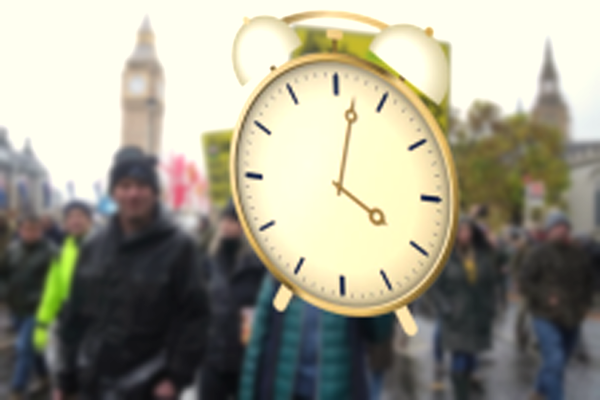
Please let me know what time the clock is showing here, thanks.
4:02
